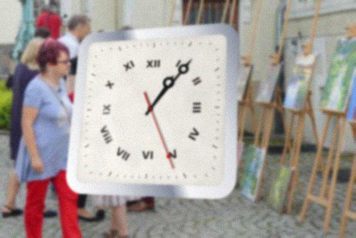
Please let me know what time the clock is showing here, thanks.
1:06:26
